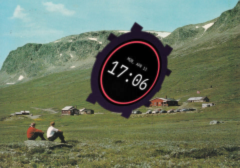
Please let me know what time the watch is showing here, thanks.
17:06
